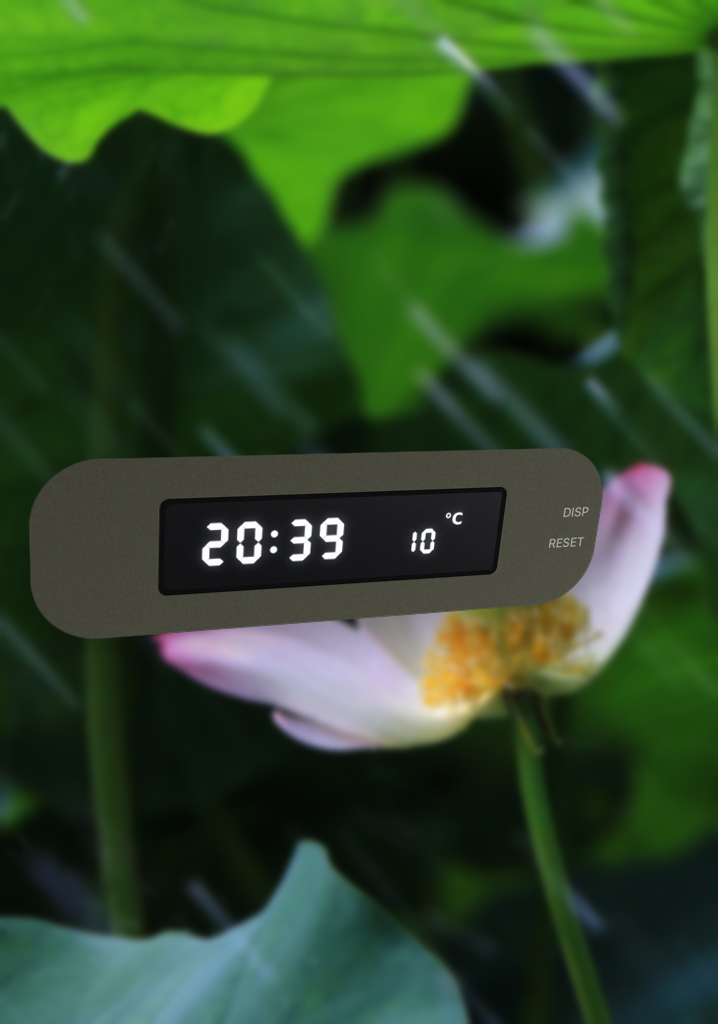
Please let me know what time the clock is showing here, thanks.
20:39
